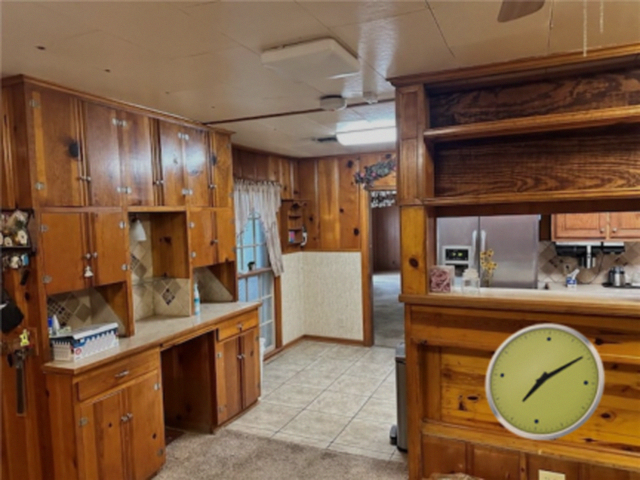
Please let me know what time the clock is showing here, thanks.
7:09
